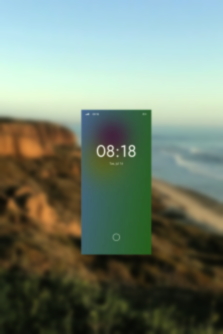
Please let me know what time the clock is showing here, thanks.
8:18
